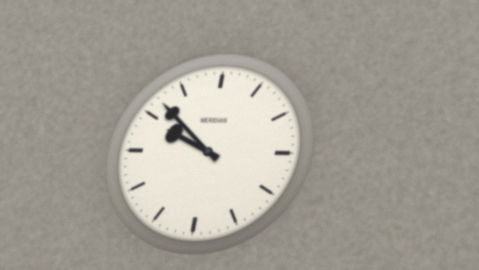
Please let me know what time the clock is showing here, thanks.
9:52
